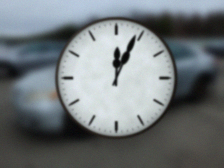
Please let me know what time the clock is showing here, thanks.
12:04
